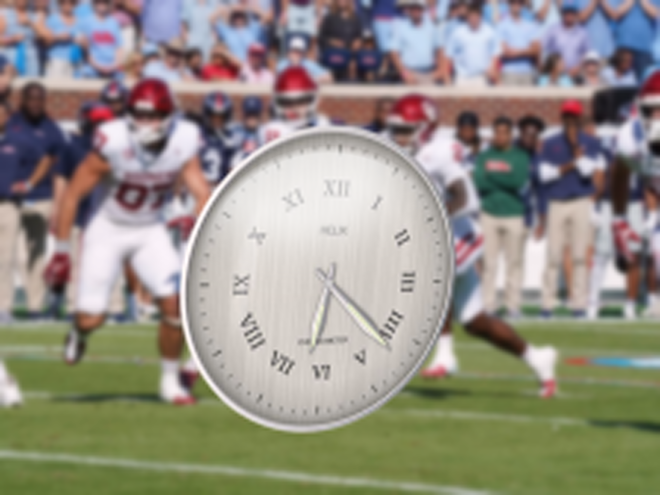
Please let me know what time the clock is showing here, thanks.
6:22
